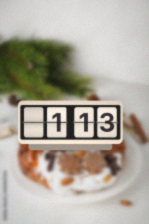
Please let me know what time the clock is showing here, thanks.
1:13
